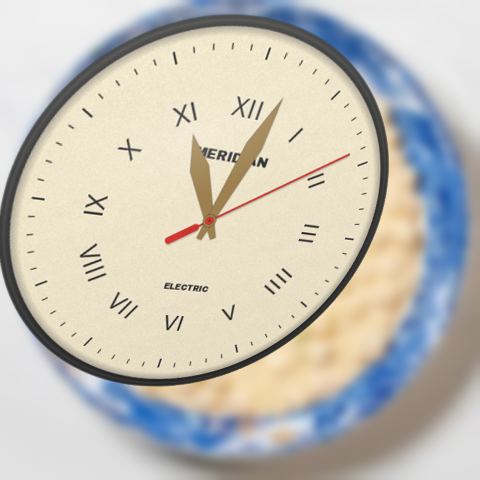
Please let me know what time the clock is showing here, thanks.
11:02:09
